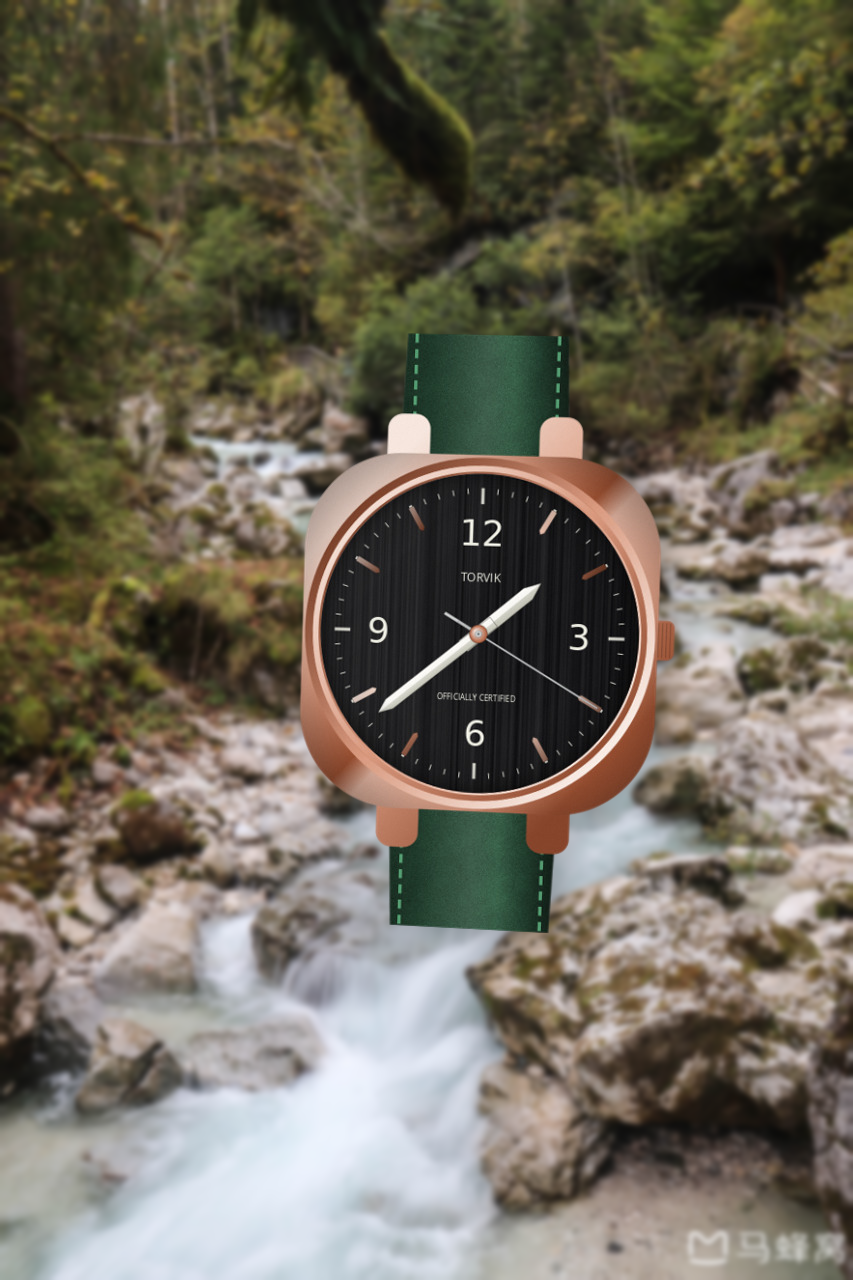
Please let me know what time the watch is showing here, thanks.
1:38:20
